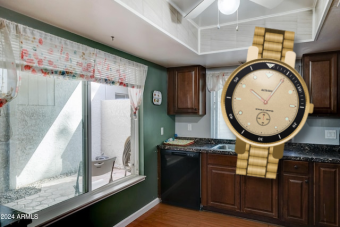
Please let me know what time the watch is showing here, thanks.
10:05
